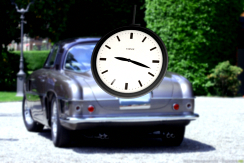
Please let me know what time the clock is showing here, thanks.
9:18
